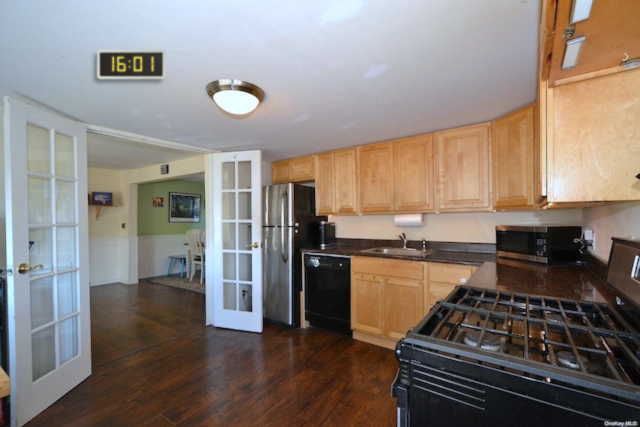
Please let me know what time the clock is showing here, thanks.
16:01
